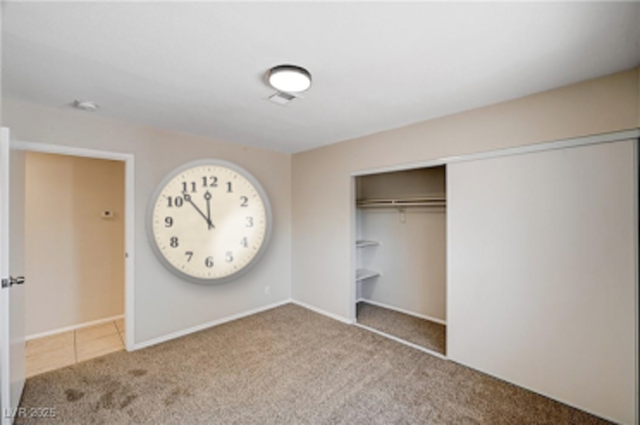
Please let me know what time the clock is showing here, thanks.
11:53
